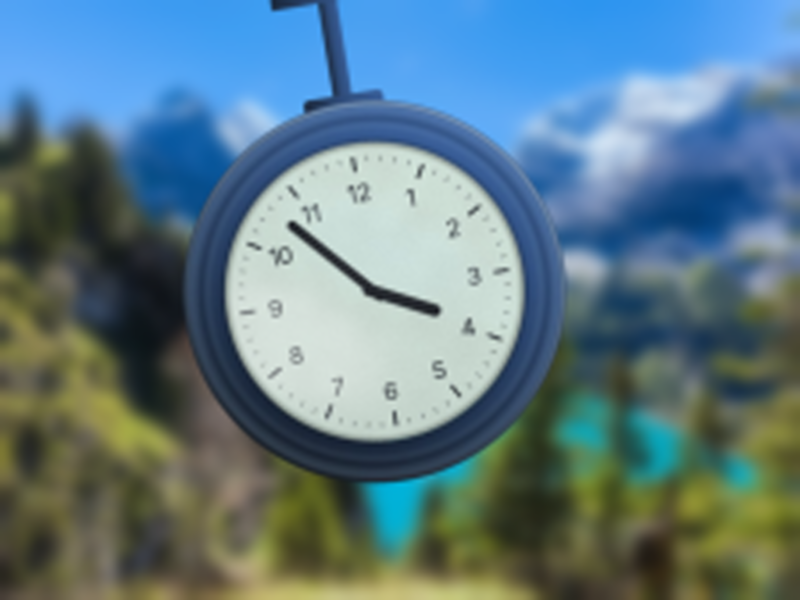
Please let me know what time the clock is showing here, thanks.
3:53
